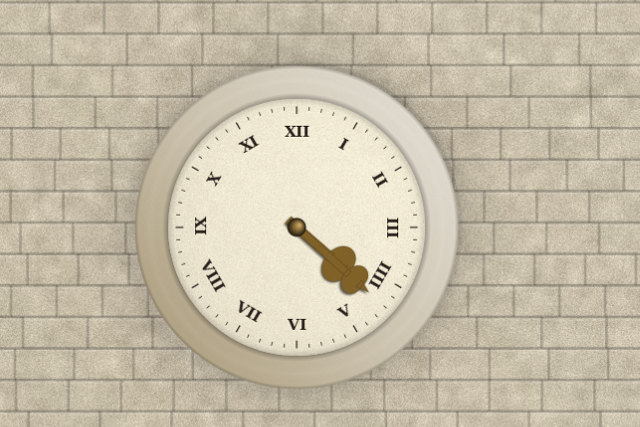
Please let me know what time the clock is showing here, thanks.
4:22
